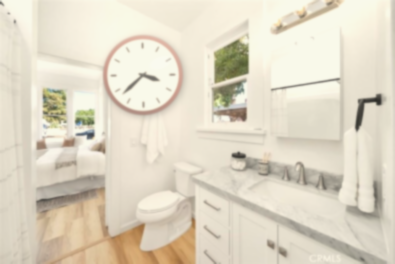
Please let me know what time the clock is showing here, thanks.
3:38
